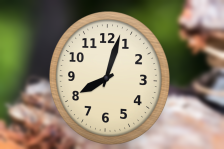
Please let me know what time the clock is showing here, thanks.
8:03
